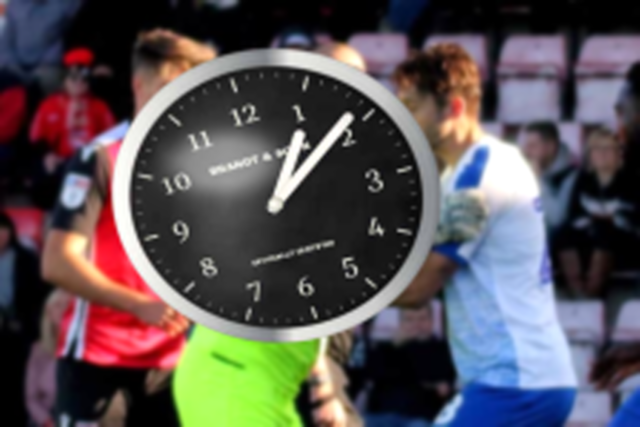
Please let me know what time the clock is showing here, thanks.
1:09
